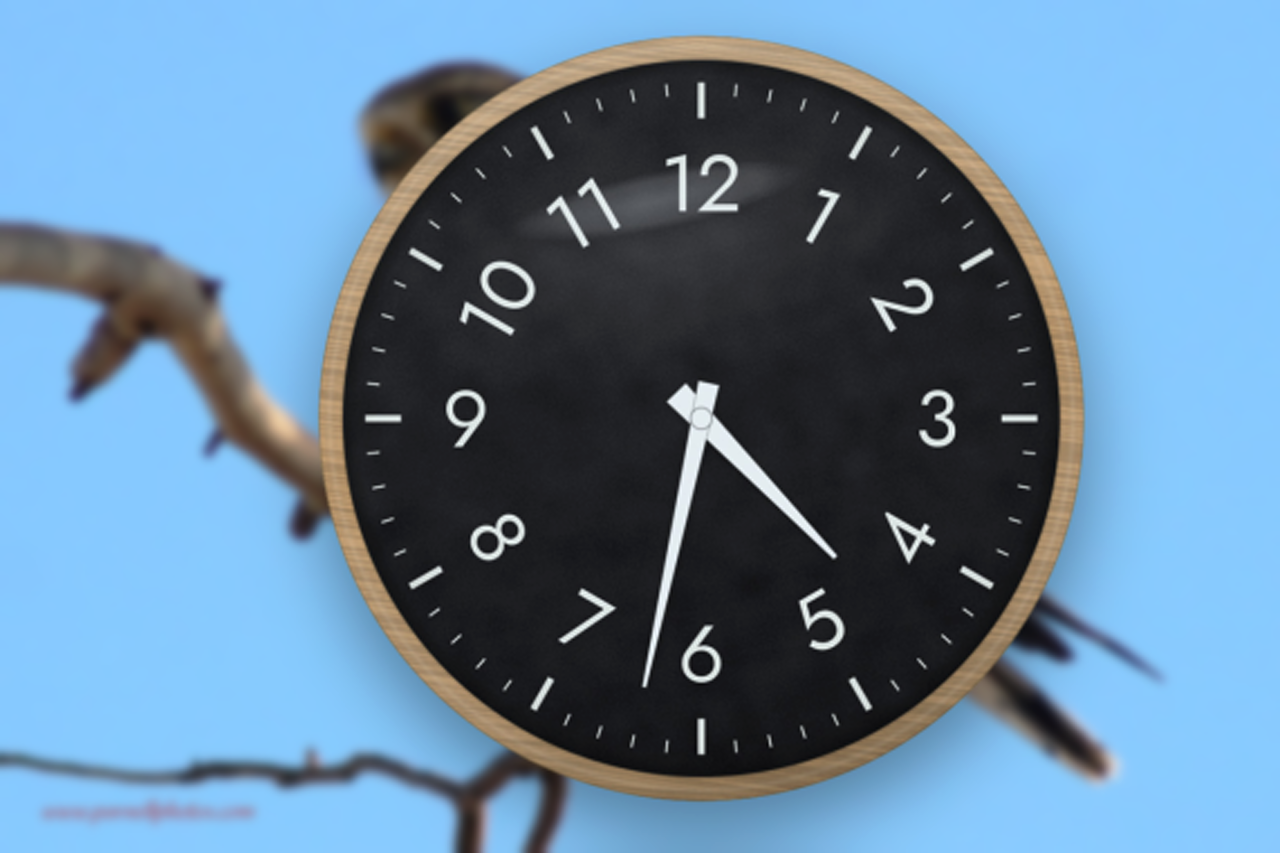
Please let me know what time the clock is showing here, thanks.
4:32
